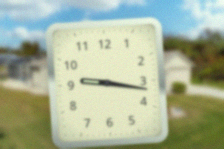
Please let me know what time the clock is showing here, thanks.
9:17
